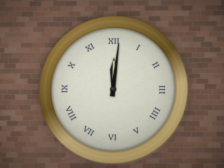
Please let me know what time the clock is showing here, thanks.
12:01
